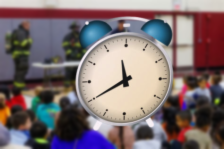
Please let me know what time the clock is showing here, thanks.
11:40
